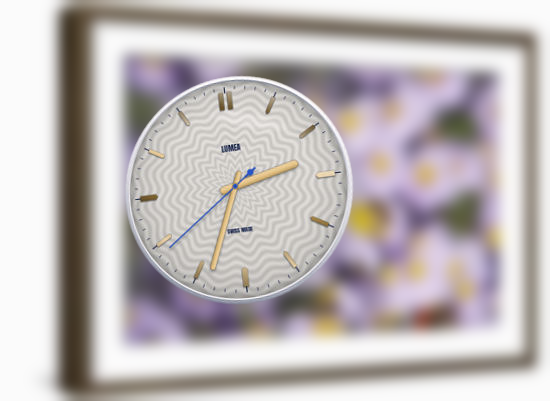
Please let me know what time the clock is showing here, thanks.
2:33:39
